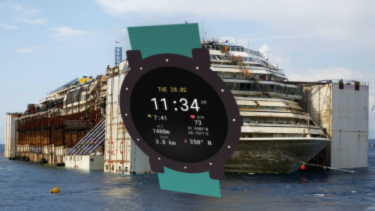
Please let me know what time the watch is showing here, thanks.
11:34
